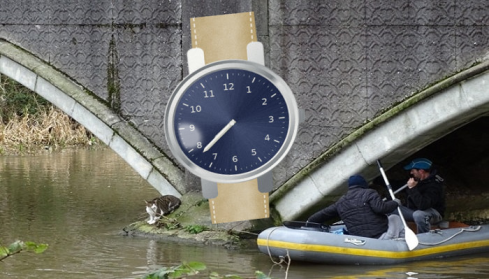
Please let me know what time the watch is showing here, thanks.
7:38
